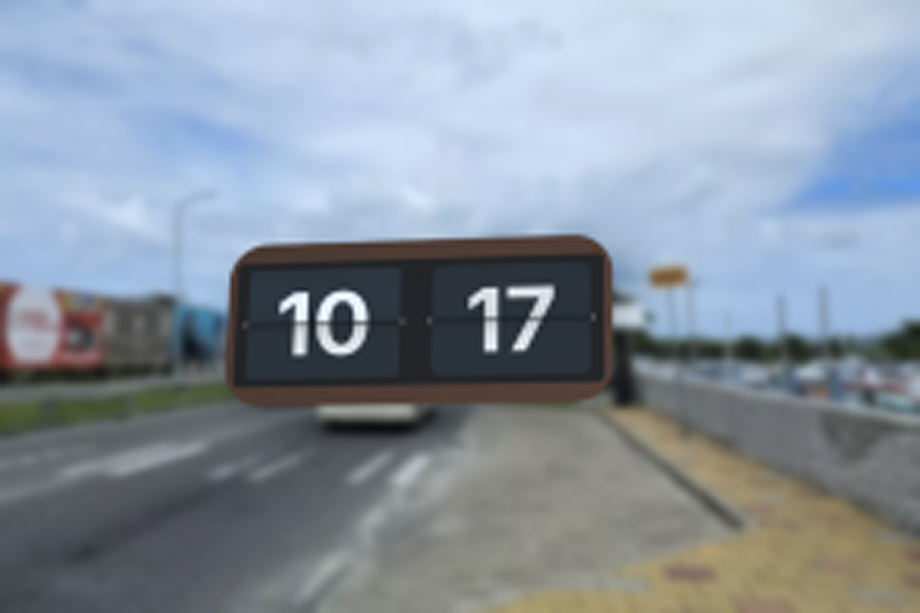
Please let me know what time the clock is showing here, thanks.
10:17
